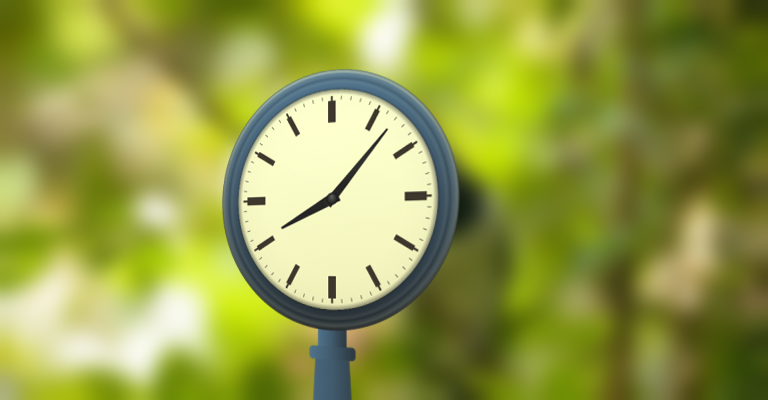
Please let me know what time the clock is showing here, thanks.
8:07
